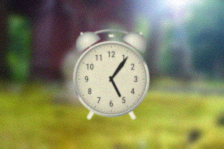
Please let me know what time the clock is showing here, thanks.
5:06
